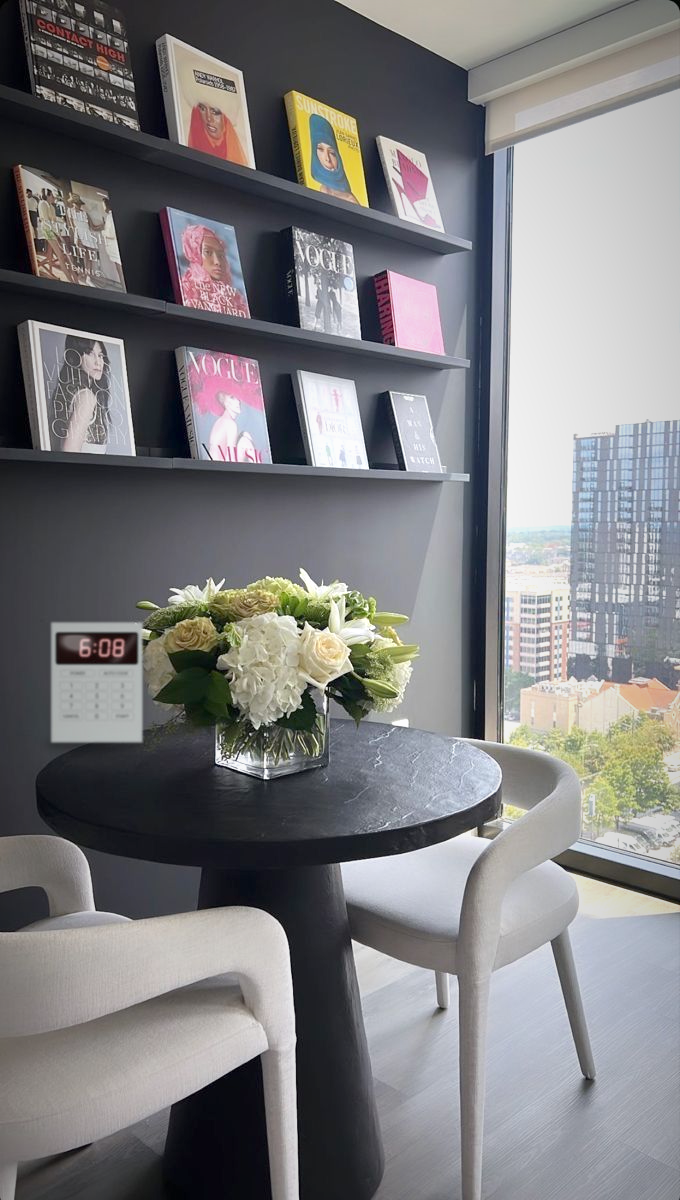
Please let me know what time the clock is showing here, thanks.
6:08
